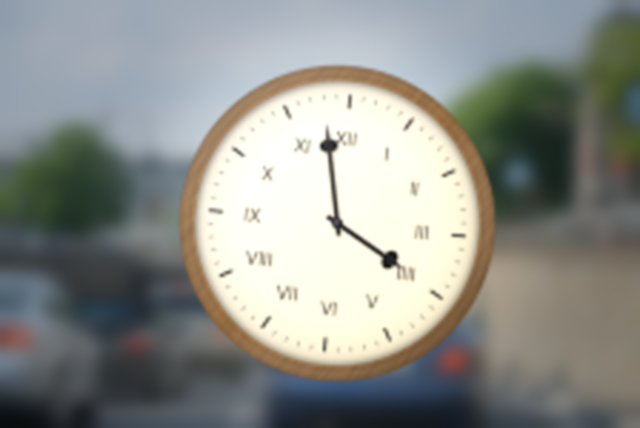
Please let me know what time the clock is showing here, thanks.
3:58
